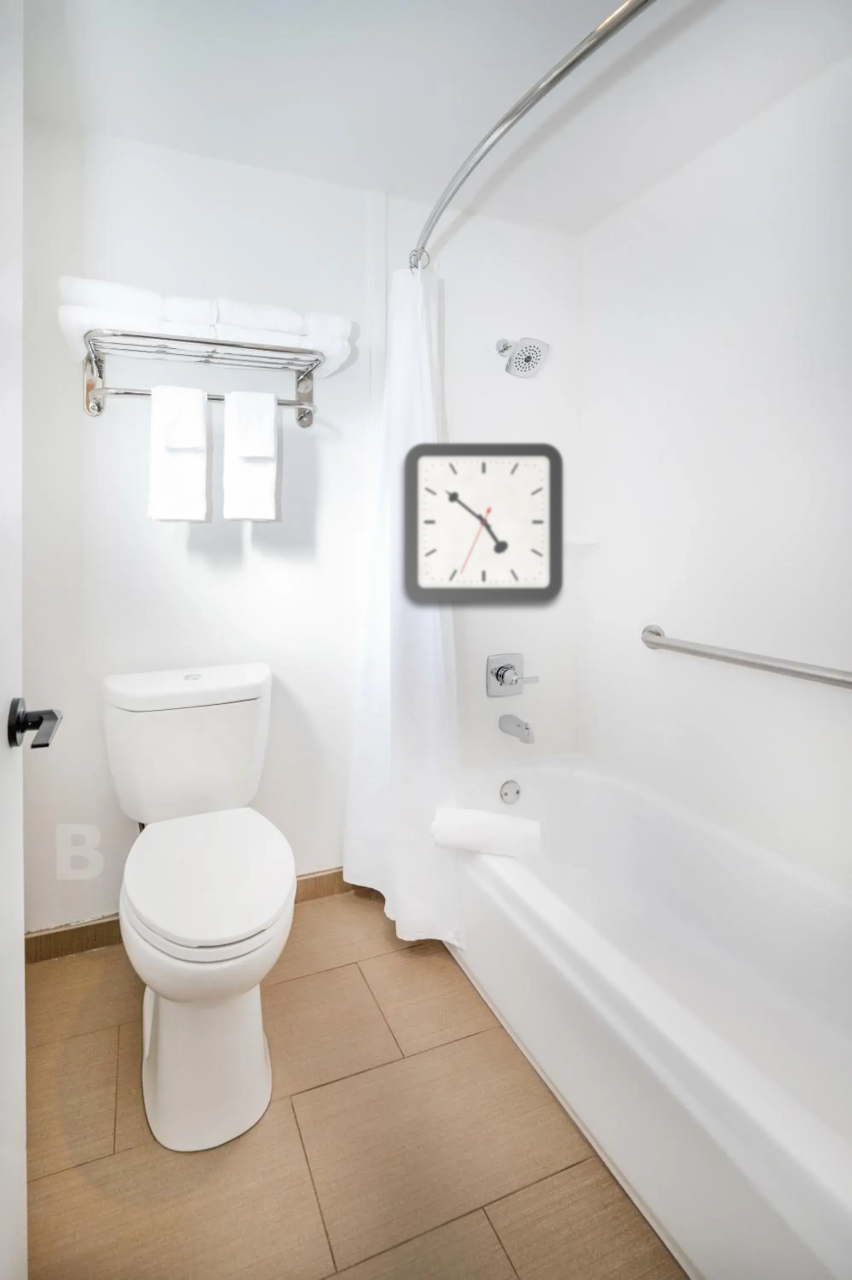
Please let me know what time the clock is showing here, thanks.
4:51:34
